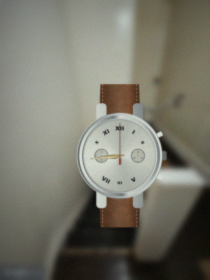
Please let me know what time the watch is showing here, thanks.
8:44
